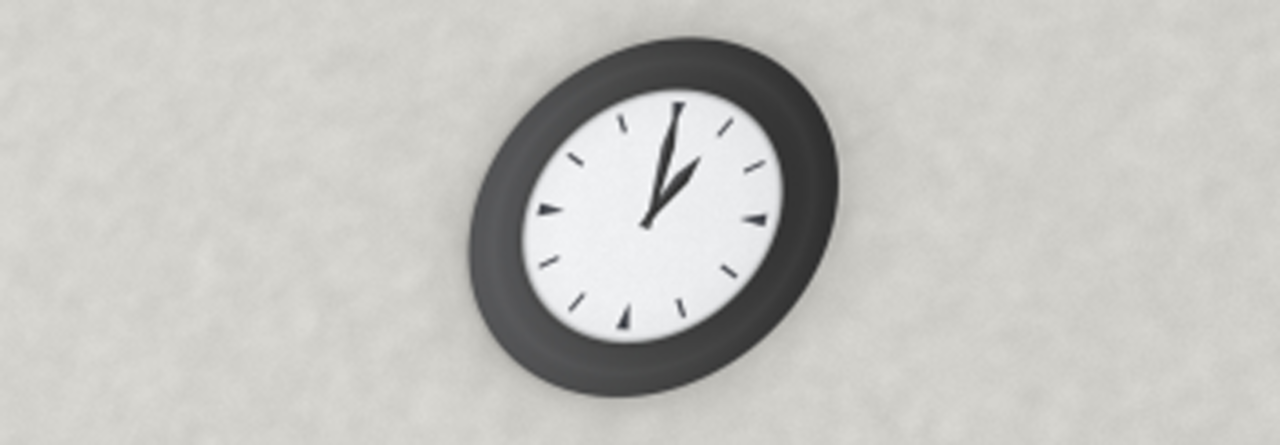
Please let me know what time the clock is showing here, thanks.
1:00
